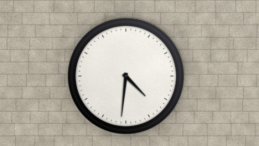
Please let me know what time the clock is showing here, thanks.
4:31
